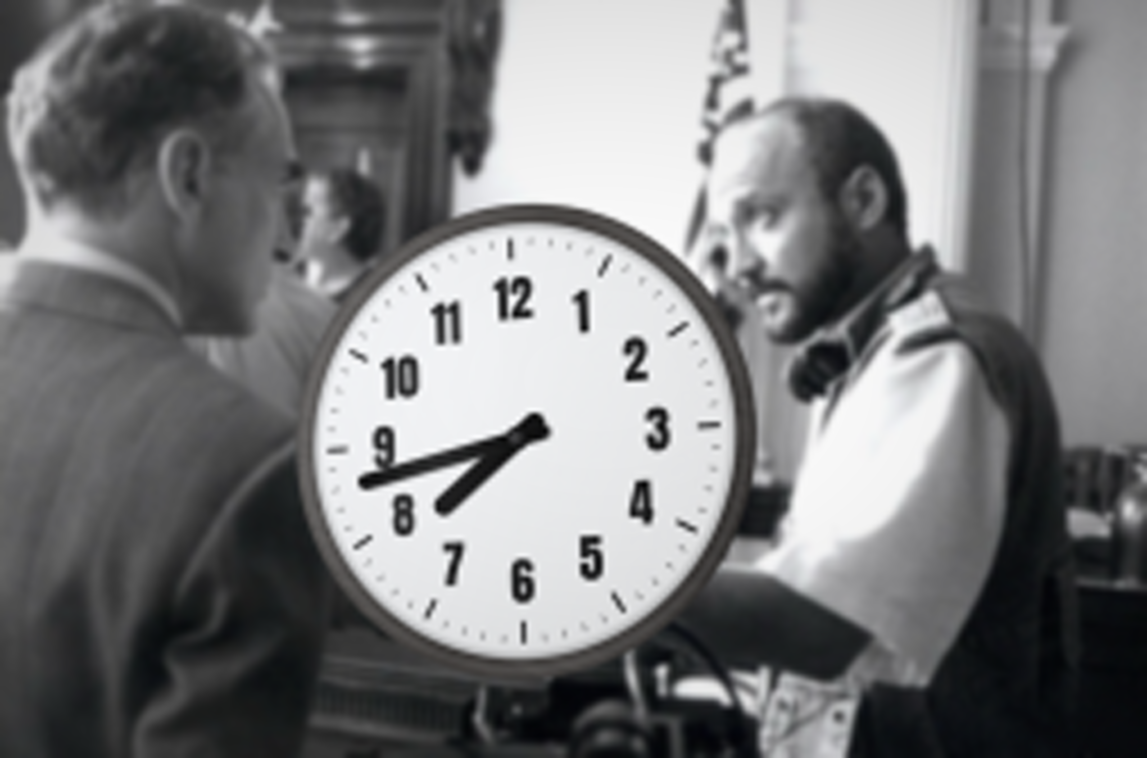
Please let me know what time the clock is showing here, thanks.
7:43
